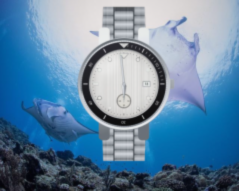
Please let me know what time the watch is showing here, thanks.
5:59
